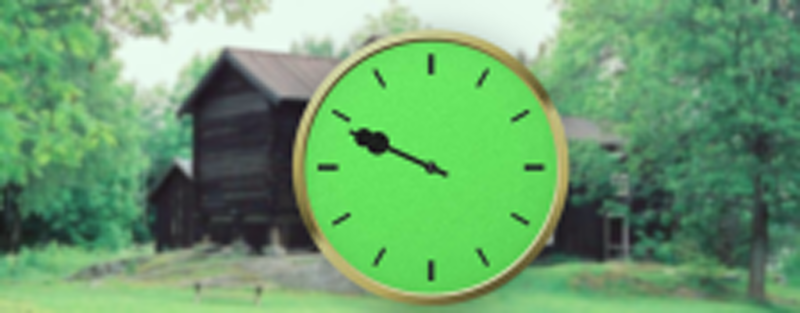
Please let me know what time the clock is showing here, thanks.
9:49
